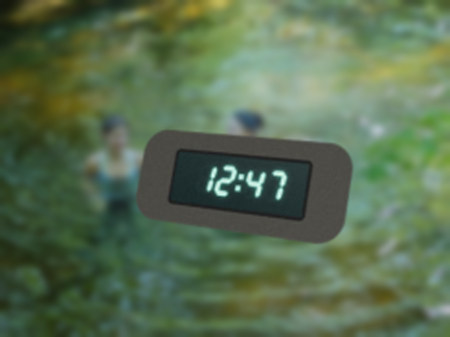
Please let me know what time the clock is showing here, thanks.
12:47
